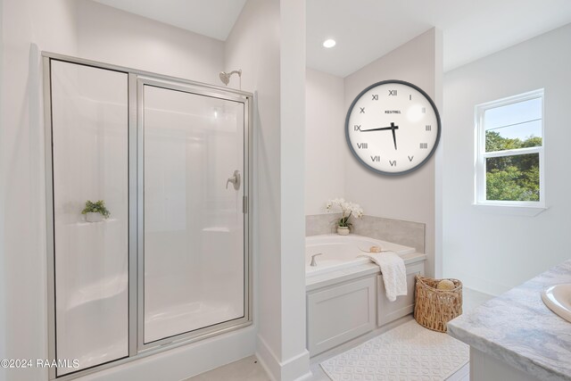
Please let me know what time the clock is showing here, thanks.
5:44
